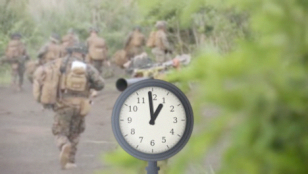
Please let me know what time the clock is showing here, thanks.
12:59
